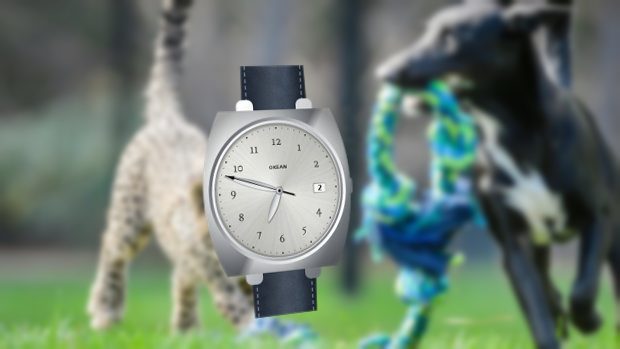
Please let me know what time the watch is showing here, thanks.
6:47:48
